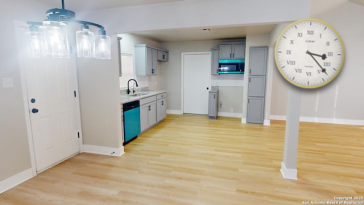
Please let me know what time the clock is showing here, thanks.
3:23
